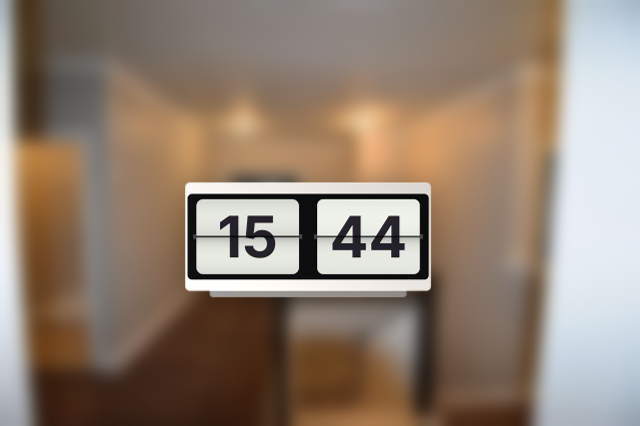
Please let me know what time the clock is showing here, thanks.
15:44
